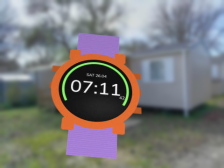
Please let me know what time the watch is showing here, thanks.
7:11
